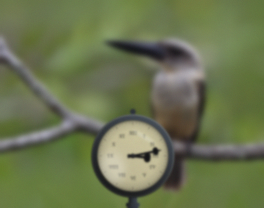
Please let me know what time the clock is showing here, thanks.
3:13
